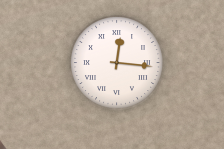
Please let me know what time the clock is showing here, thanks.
12:16
